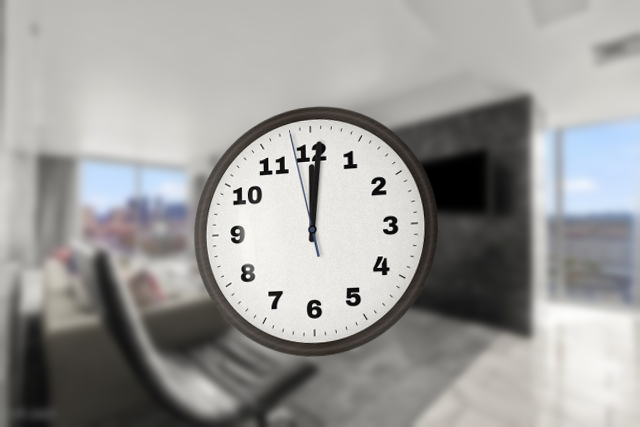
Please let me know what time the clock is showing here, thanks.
12:00:58
